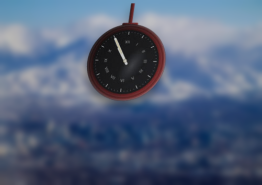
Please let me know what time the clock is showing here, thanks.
10:55
